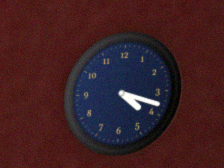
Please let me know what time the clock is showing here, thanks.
4:18
